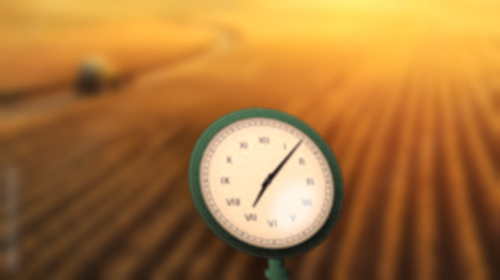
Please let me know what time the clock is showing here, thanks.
7:07
